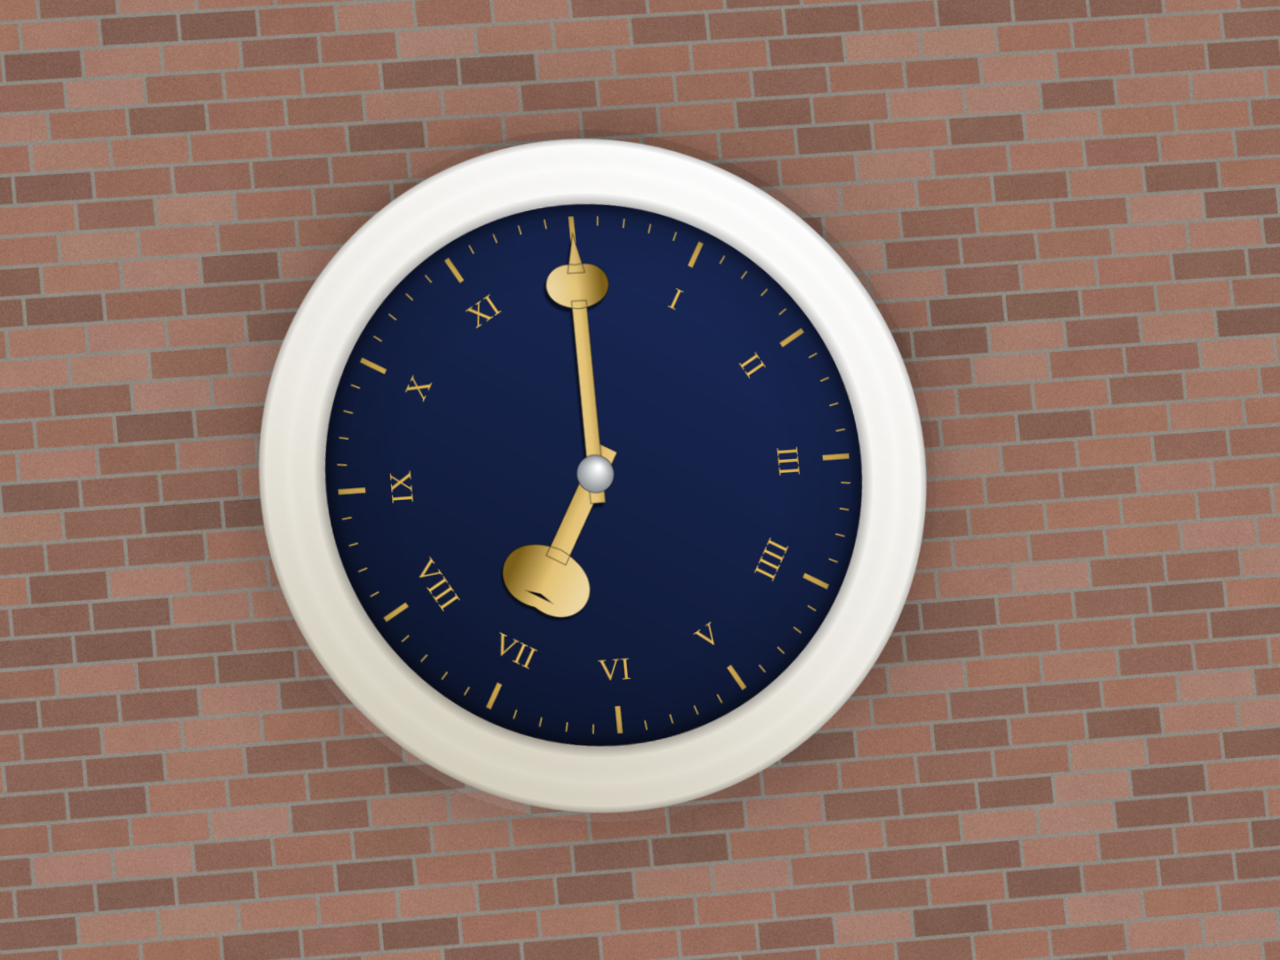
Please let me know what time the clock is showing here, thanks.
7:00
